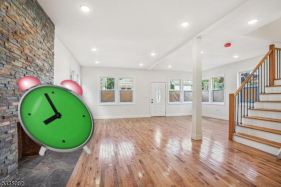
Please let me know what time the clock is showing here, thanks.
7:57
